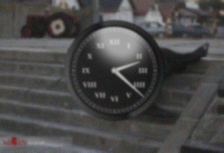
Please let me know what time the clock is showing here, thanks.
2:22
